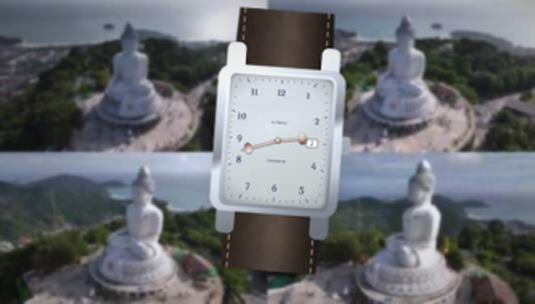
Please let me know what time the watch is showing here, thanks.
2:42
